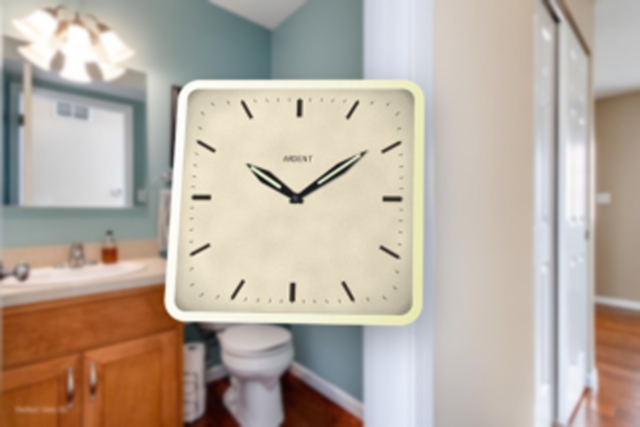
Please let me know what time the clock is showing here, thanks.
10:09
